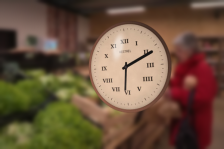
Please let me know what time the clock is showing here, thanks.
6:11
